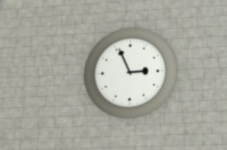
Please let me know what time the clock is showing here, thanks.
2:56
